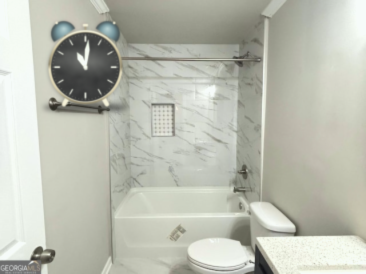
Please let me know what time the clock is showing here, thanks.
11:01
